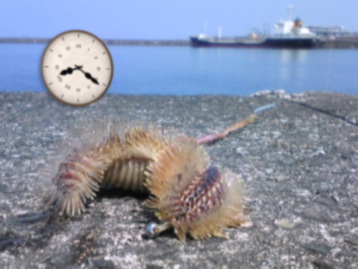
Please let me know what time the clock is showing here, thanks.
8:21
